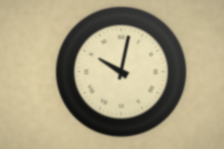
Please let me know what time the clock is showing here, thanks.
10:02
